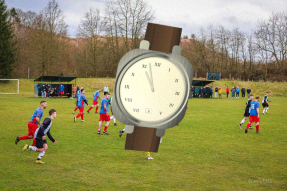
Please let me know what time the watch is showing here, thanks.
10:57
